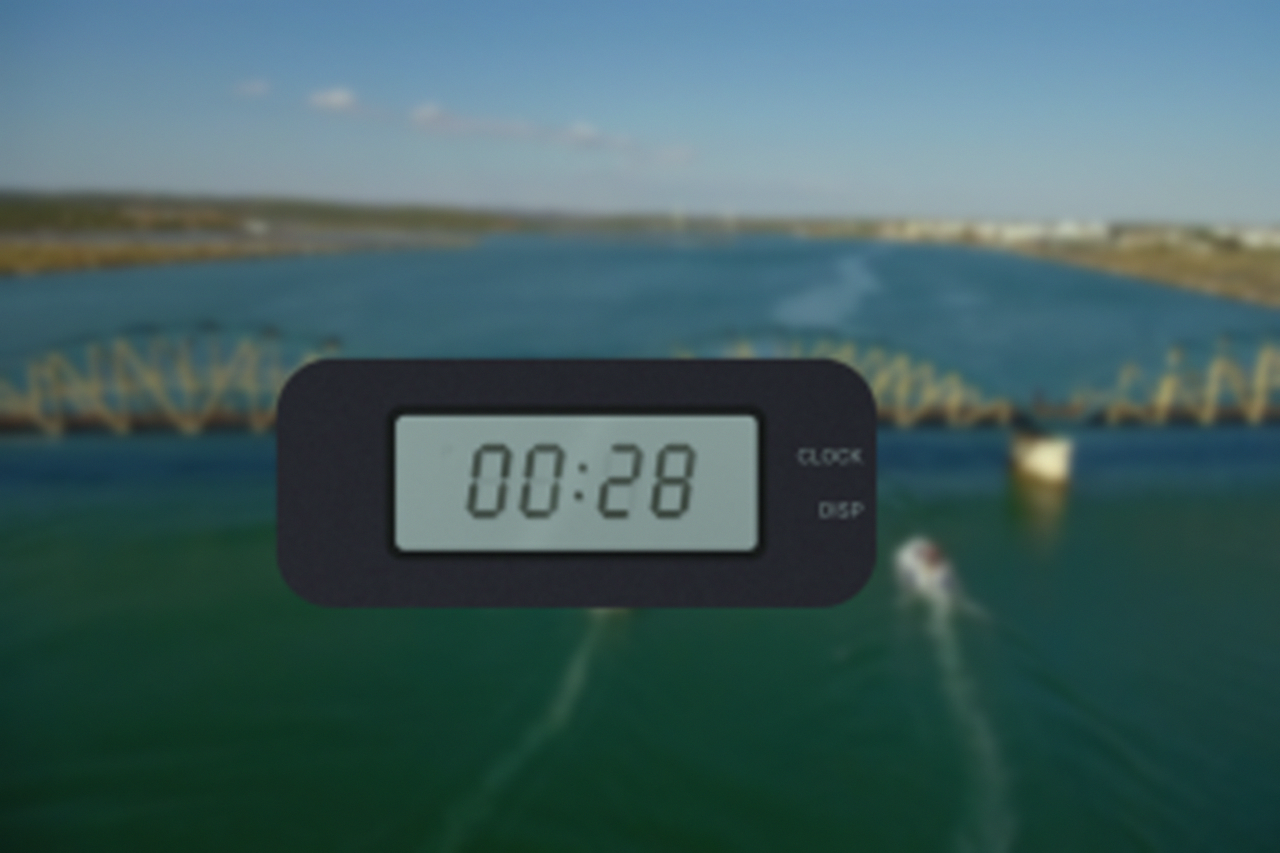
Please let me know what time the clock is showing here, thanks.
0:28
